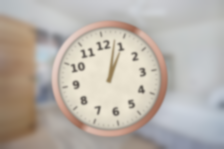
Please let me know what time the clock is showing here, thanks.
1:03
